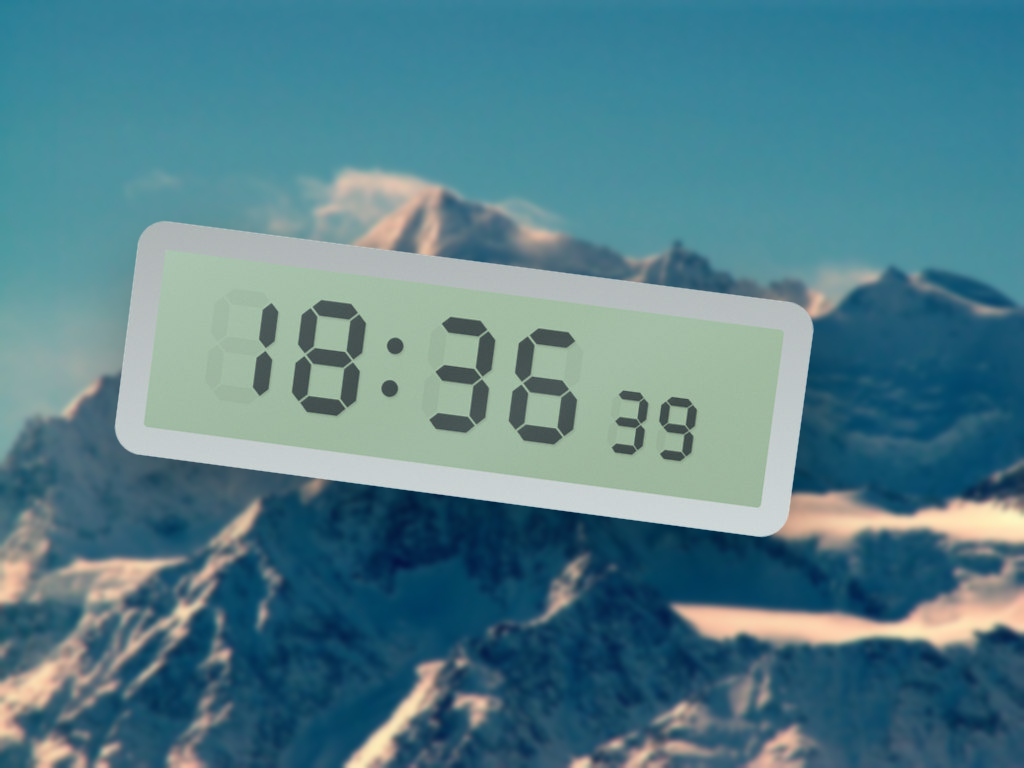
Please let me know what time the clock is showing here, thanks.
18:36:39
